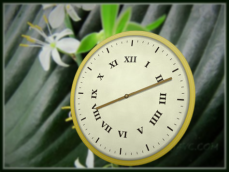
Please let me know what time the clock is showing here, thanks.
8:11
